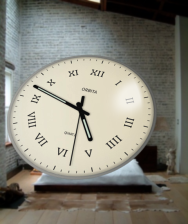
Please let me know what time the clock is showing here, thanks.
4:47:28
